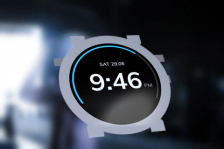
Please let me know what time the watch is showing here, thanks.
9:46
